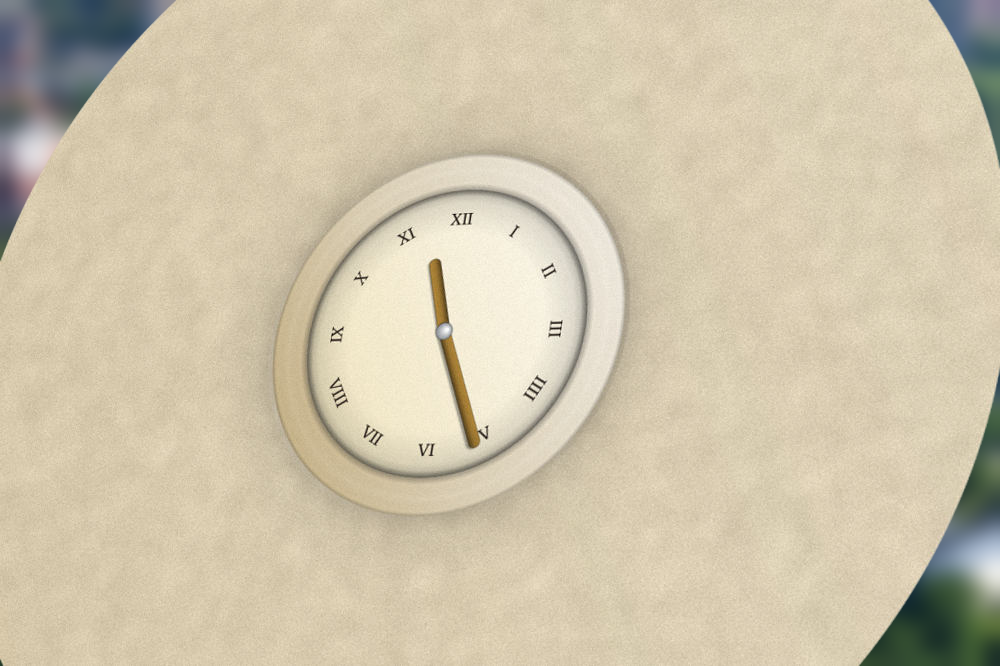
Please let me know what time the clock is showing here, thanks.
11:26
